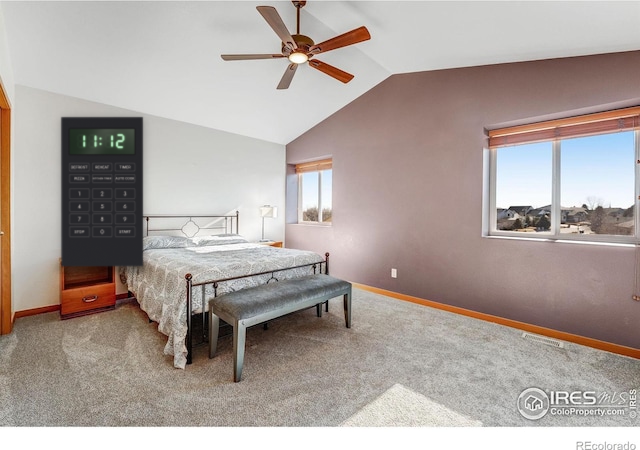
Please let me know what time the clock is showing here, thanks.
11:12
